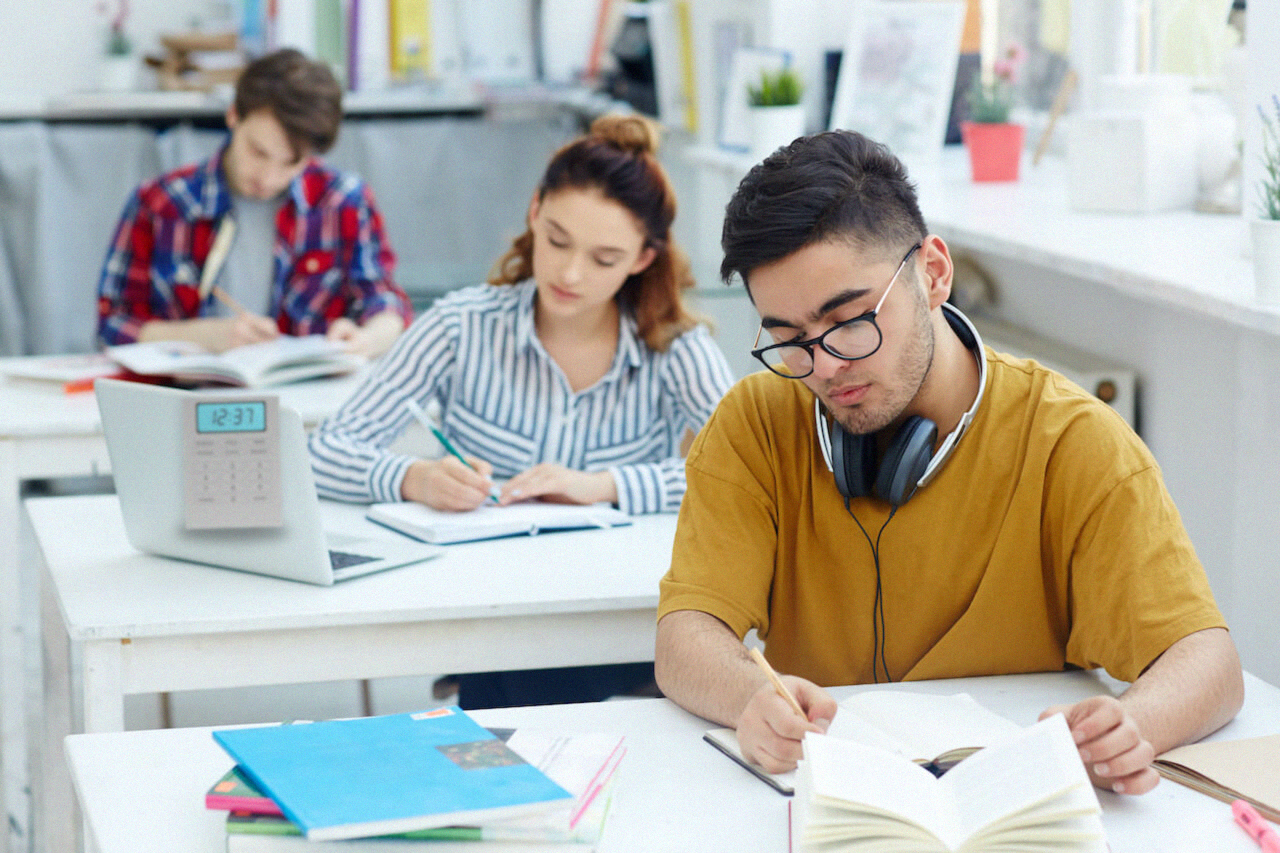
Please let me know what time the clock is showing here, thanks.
12:37
